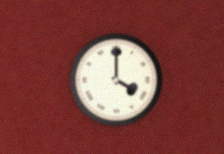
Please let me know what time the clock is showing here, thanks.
4:00
